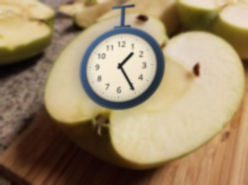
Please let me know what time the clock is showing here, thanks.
1:25
